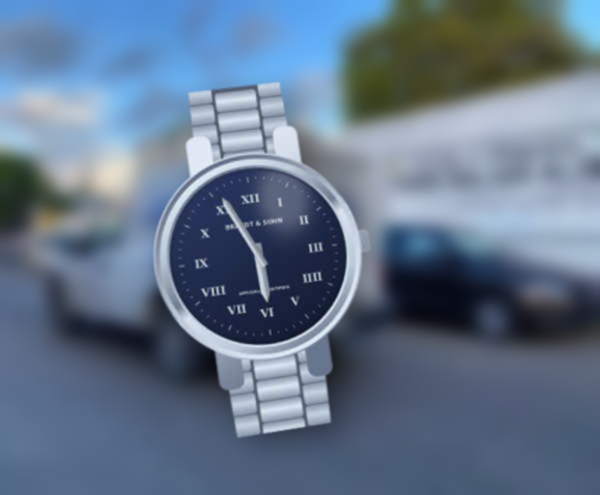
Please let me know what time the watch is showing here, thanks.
5:56
